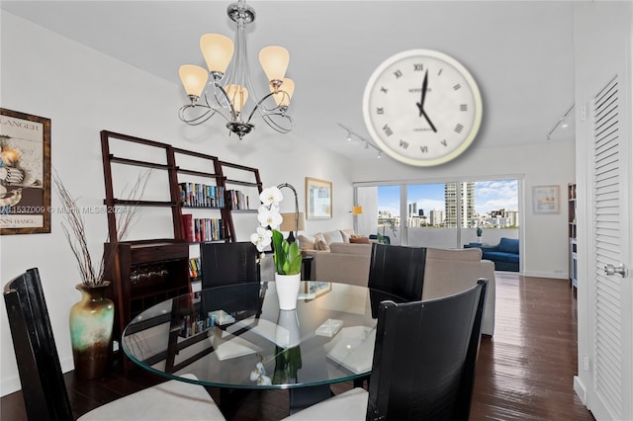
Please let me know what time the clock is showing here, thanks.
5:02
